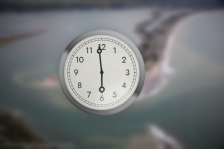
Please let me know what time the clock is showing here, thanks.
5:59
